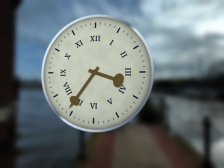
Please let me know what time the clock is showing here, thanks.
3:36
